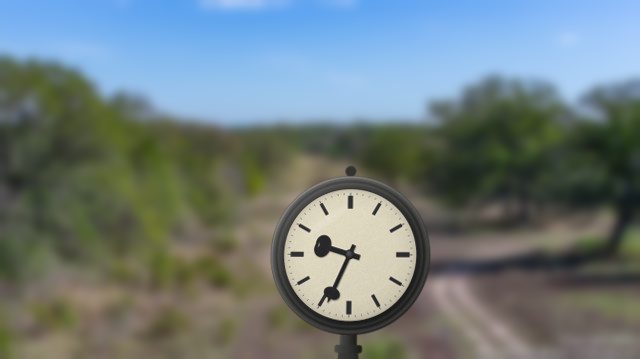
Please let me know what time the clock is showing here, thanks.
9:34
